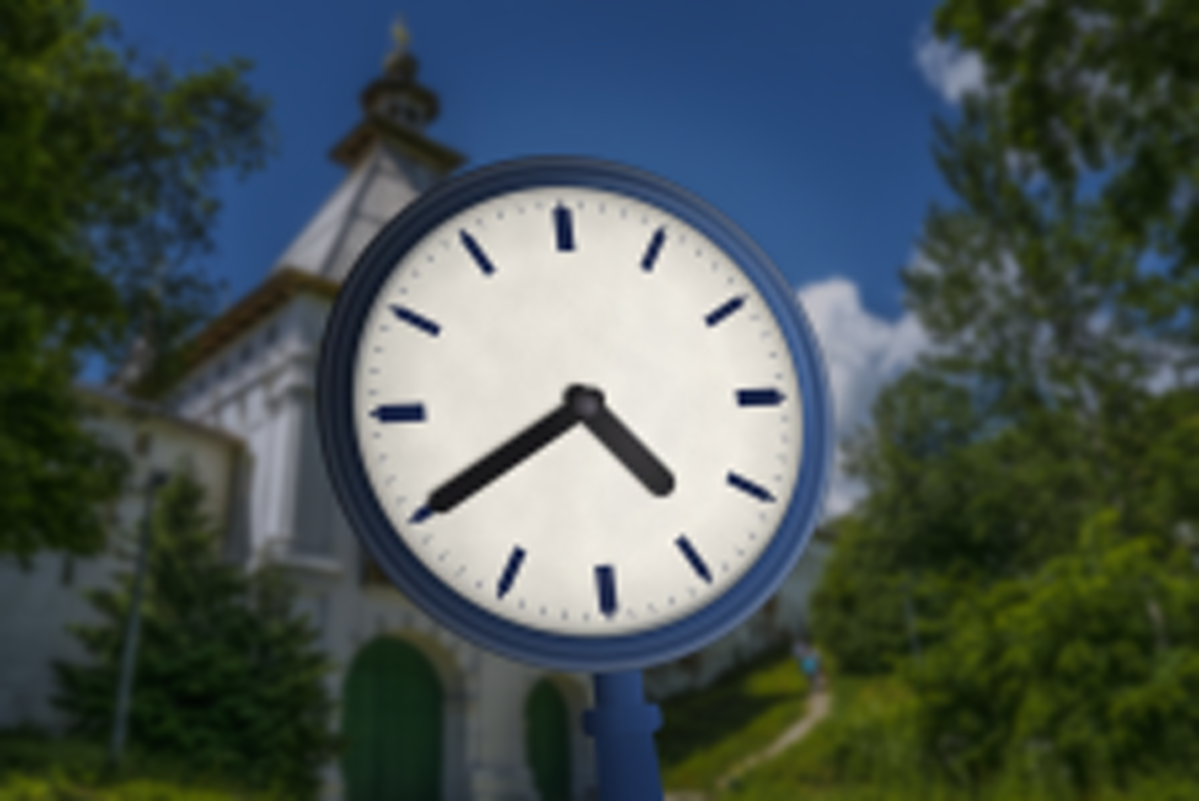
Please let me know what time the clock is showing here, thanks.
4:40
